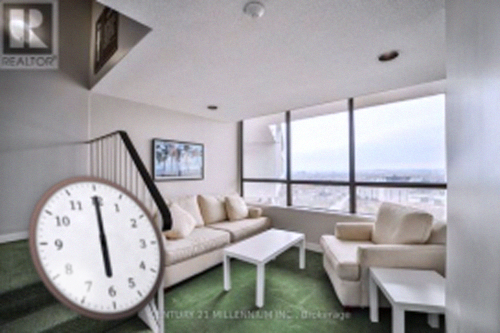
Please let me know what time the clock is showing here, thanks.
6:00
